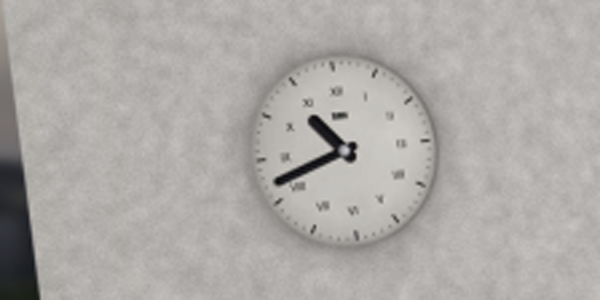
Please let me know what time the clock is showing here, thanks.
10:42
